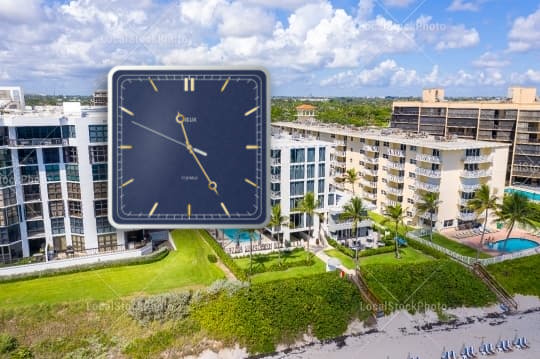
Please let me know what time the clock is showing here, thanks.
11:24:49
